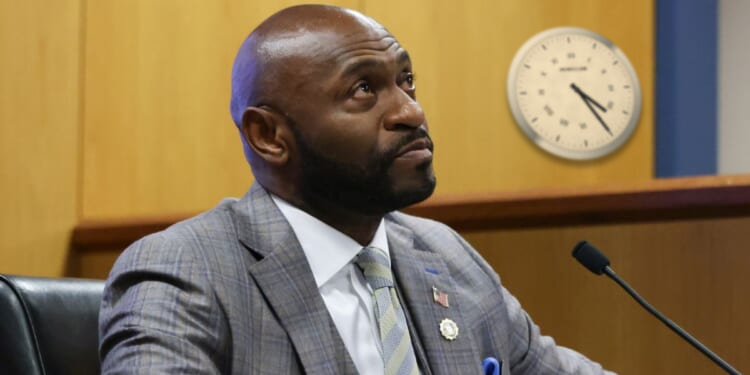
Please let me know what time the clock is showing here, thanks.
4:25
